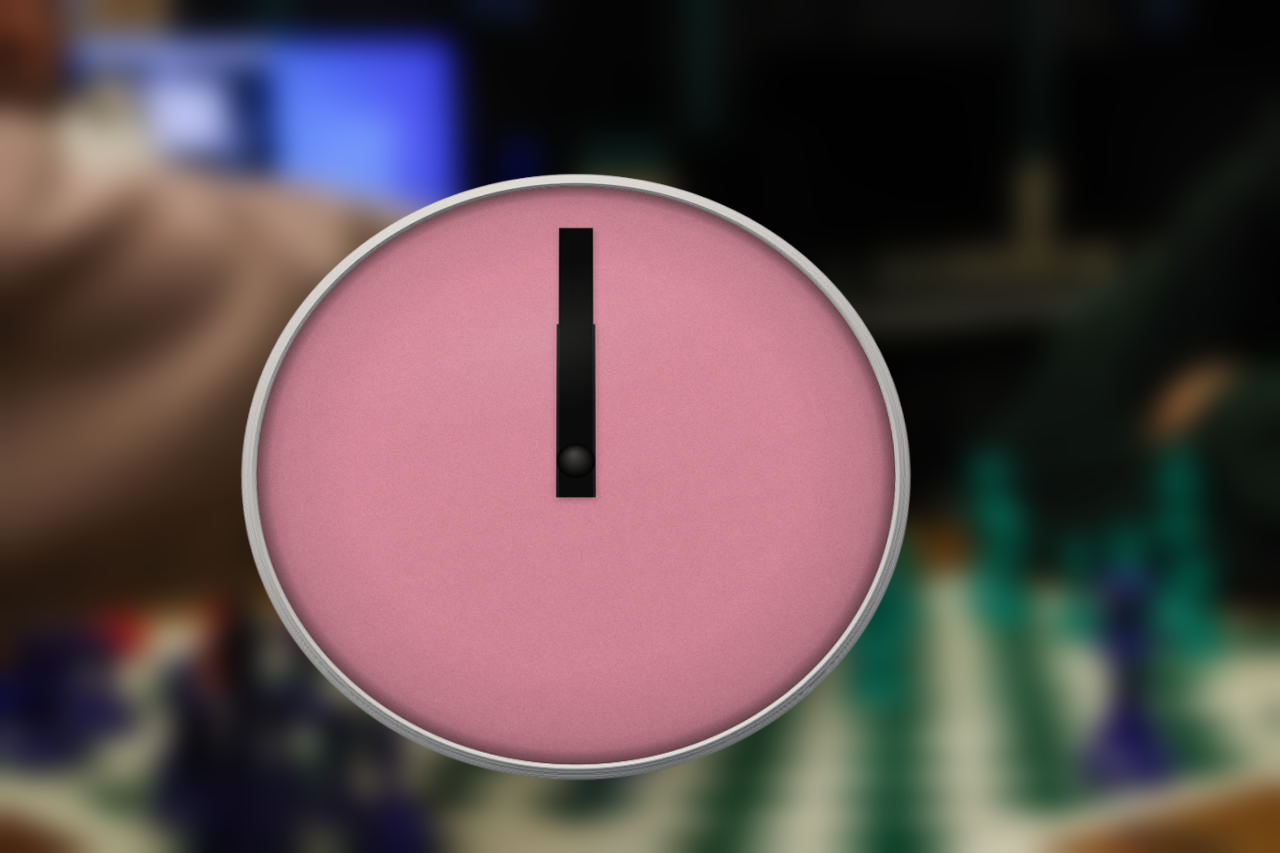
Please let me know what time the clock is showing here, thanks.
12:00
